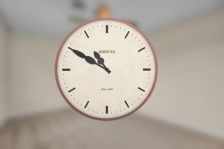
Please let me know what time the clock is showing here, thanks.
10:50
